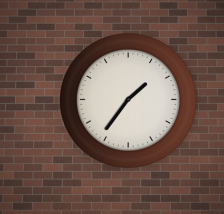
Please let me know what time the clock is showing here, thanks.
1:36
